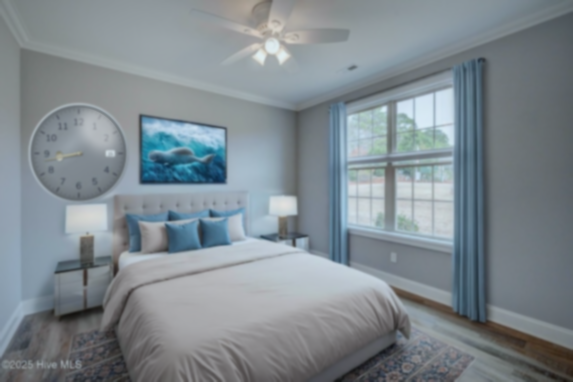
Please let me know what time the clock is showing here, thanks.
8:43
